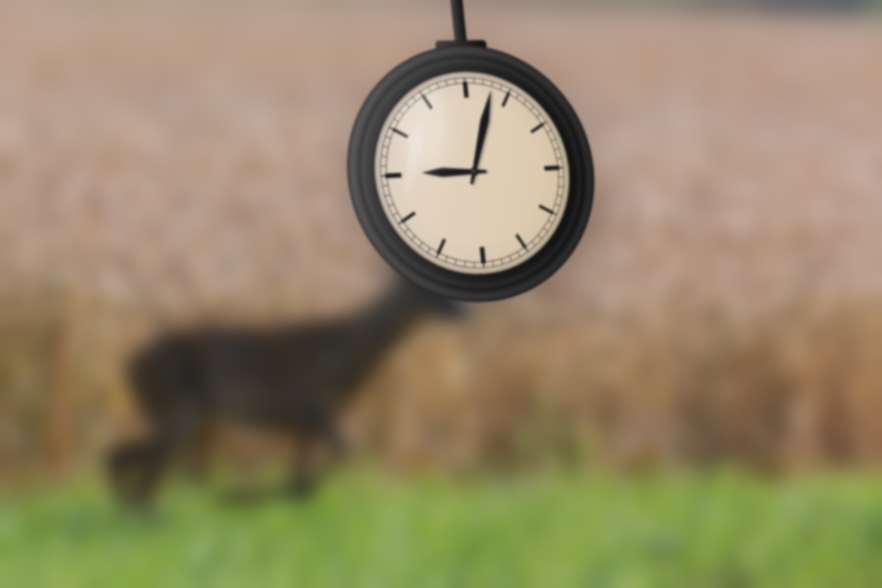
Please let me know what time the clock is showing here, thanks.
9:03
